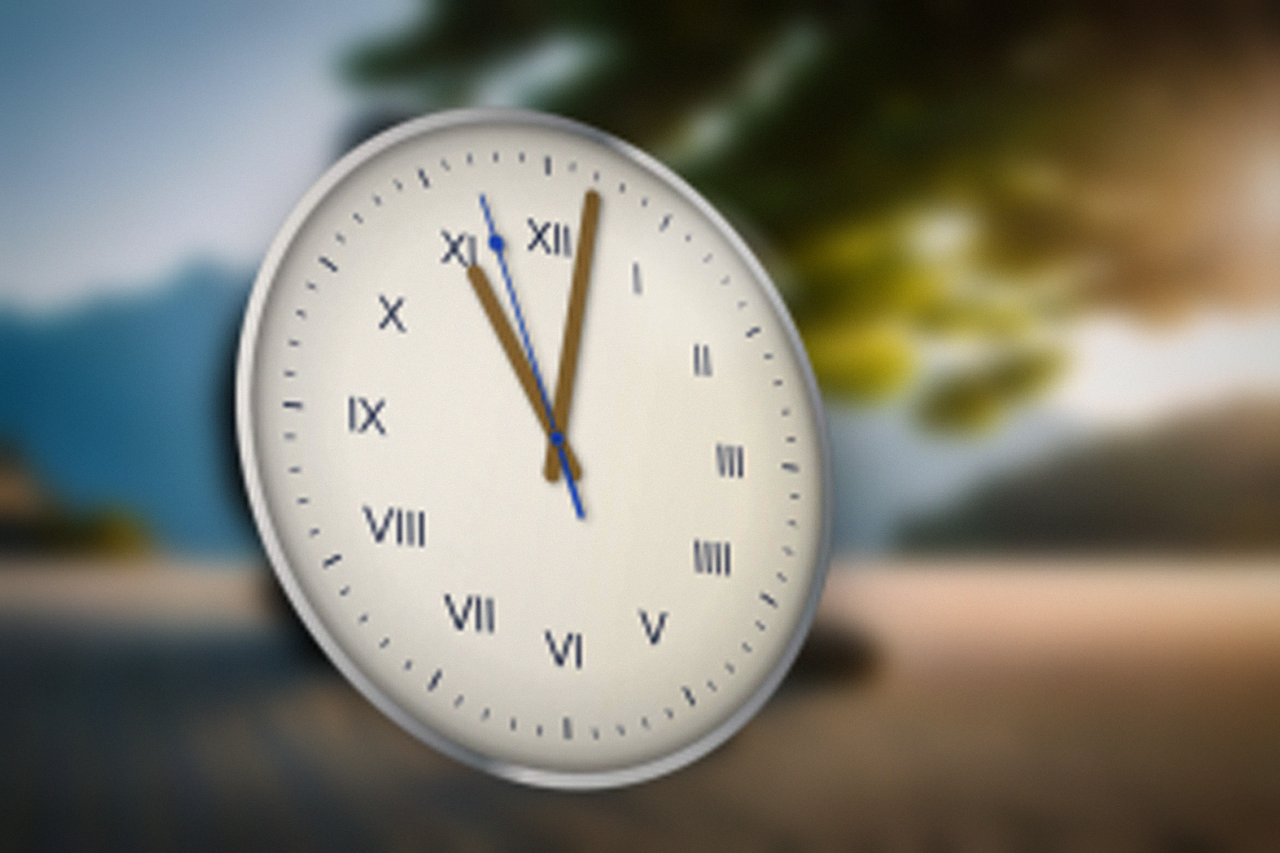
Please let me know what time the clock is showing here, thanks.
11:01:57
